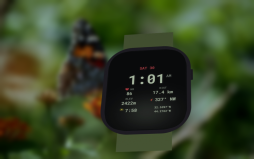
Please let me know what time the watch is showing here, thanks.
1:01
